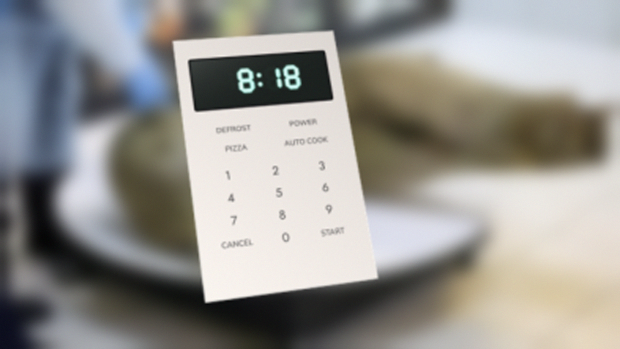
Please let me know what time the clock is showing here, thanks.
8:18
